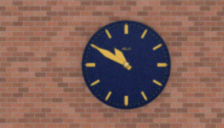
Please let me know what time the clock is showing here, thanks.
10:50
